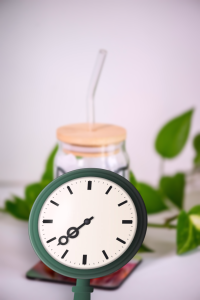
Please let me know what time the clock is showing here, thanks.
7:38
